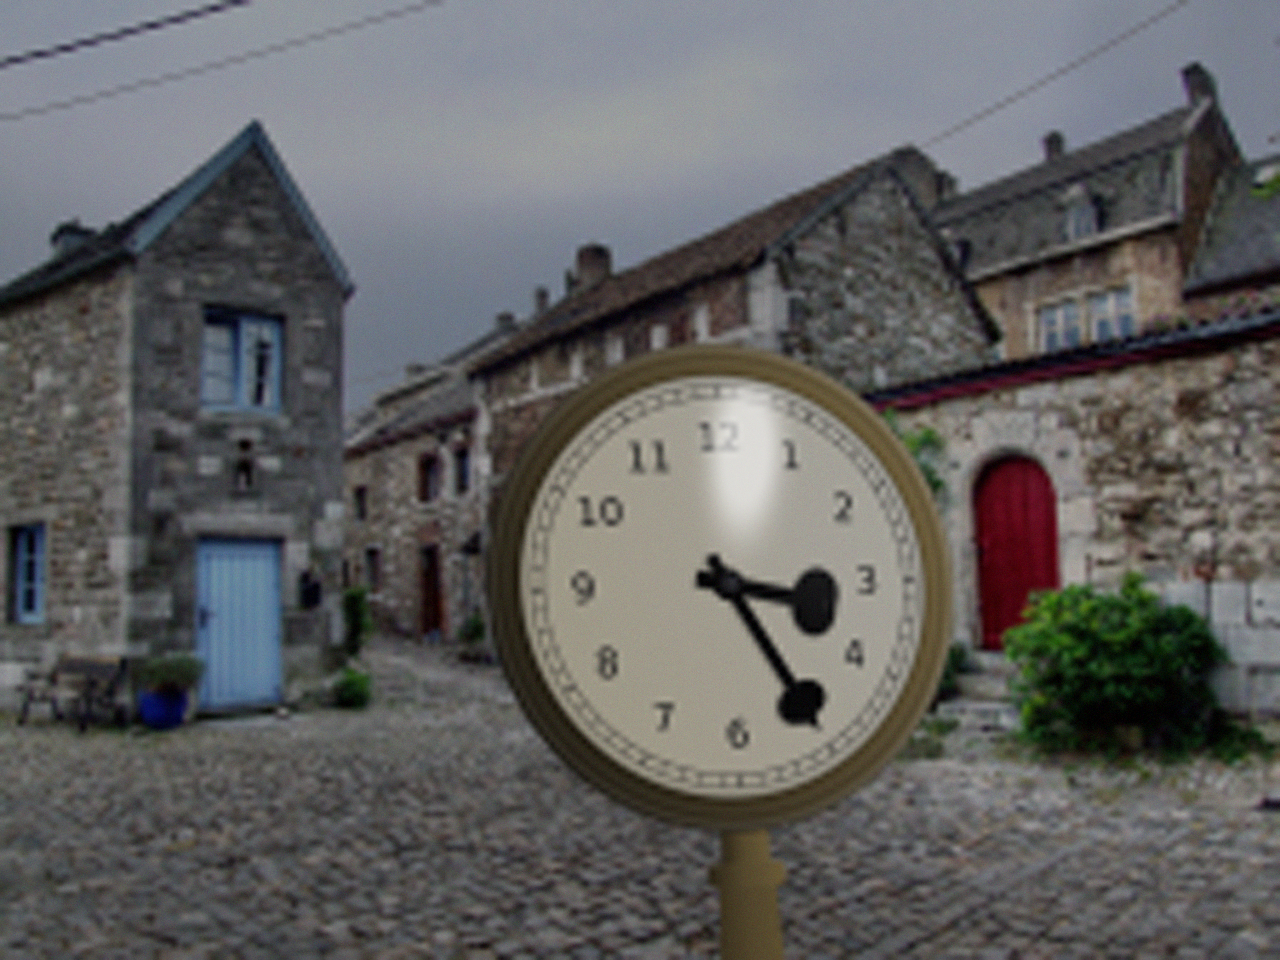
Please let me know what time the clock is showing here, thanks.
3:25
